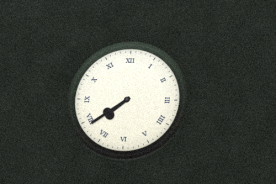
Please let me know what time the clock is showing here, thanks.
7:39
